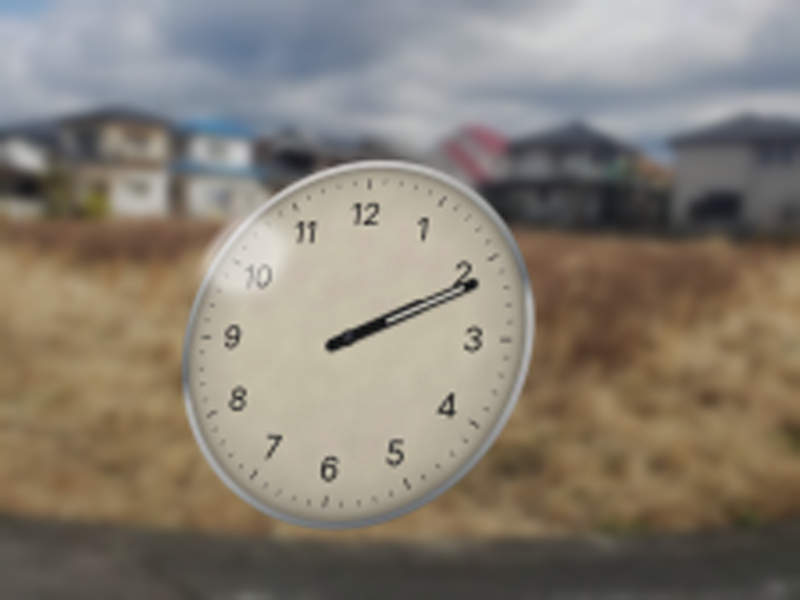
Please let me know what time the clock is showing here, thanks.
2:11
